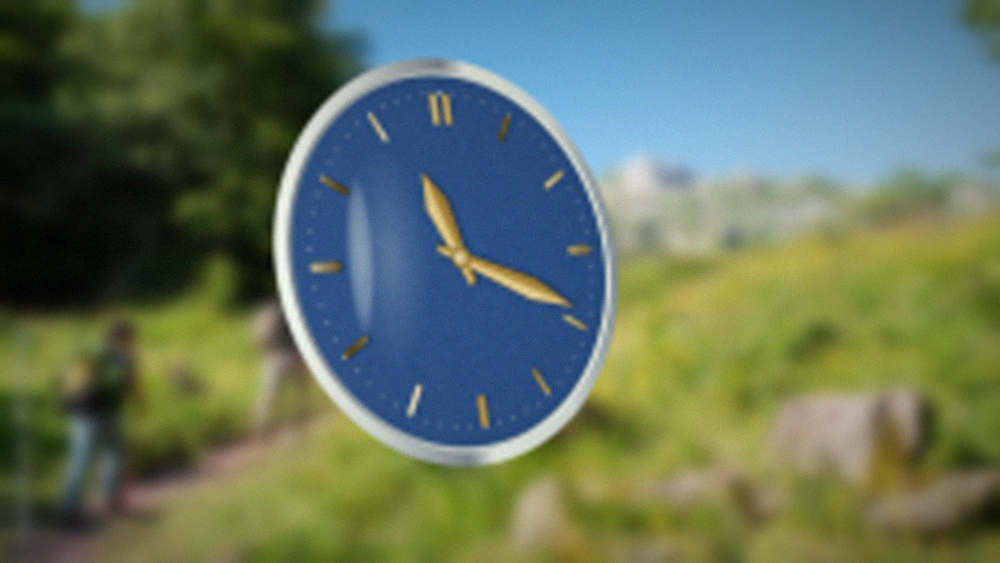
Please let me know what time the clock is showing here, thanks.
11:19
